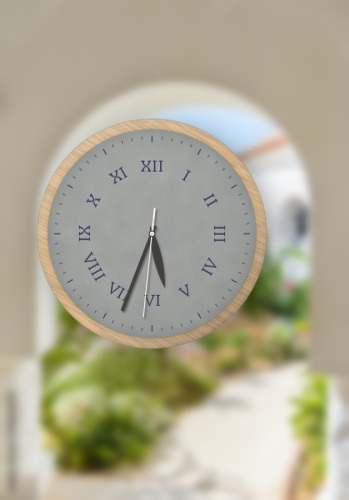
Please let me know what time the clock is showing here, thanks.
5:33:31
